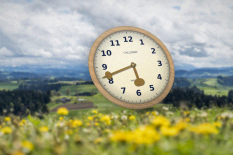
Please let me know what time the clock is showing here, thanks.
5:42
